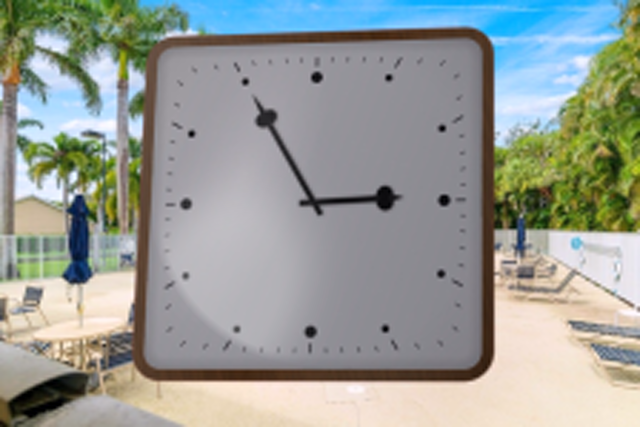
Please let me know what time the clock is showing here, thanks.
2:55
